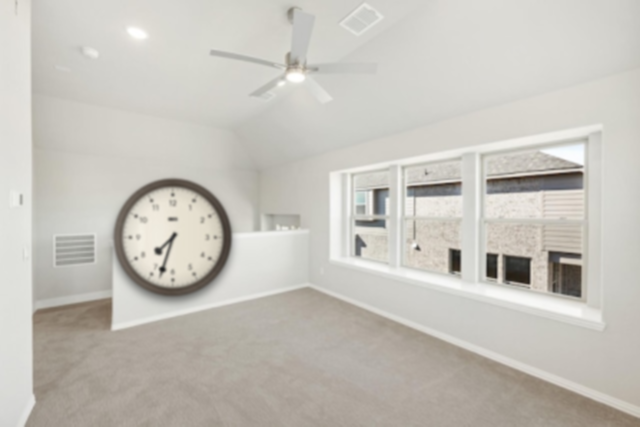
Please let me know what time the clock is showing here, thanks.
7:33
